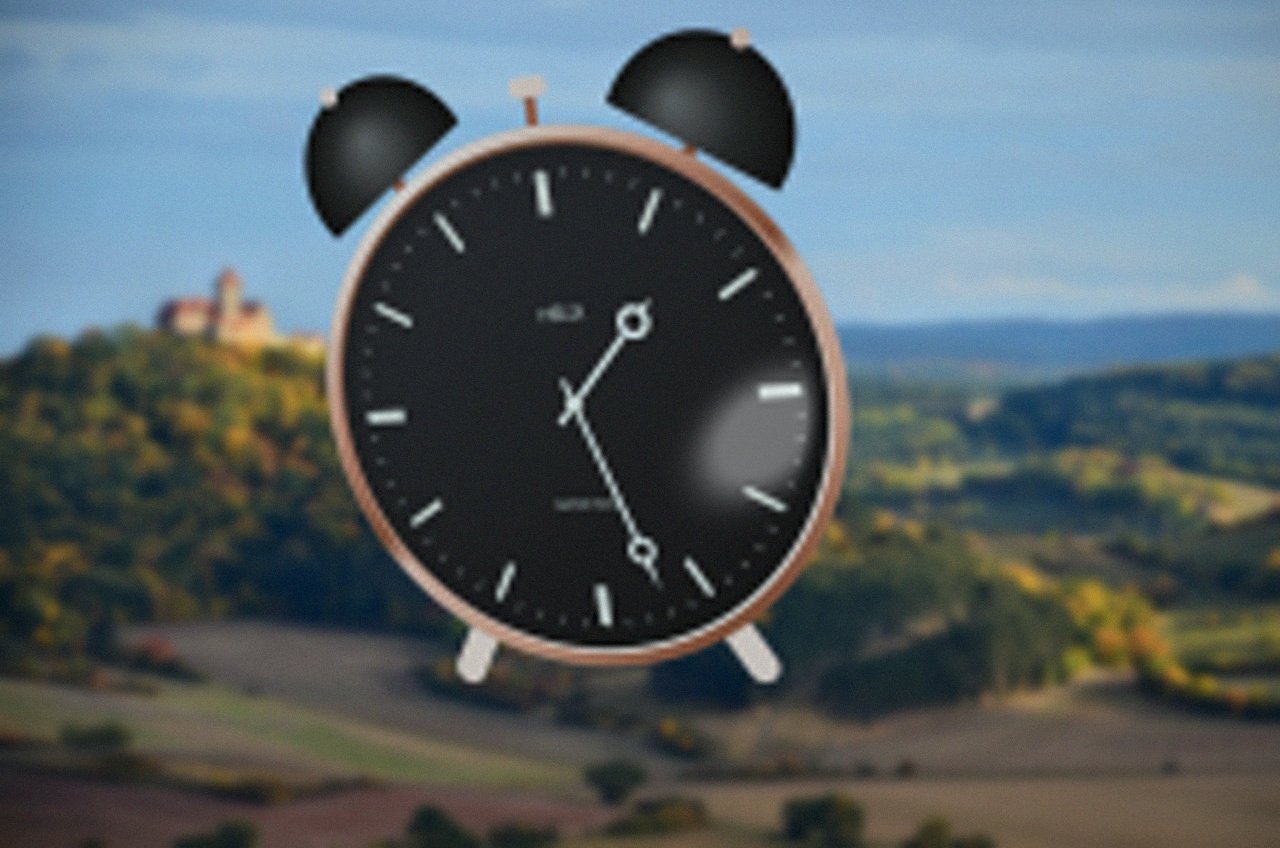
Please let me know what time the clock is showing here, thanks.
1:27
